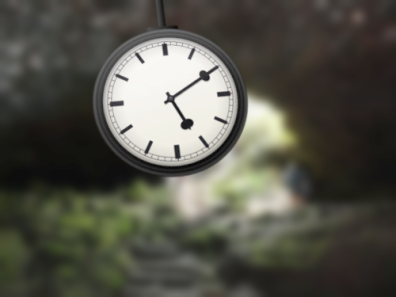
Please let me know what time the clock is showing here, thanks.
5:10
